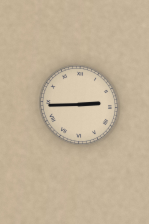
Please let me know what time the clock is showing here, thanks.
2:44
